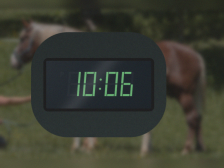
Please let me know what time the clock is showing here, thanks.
10:06
